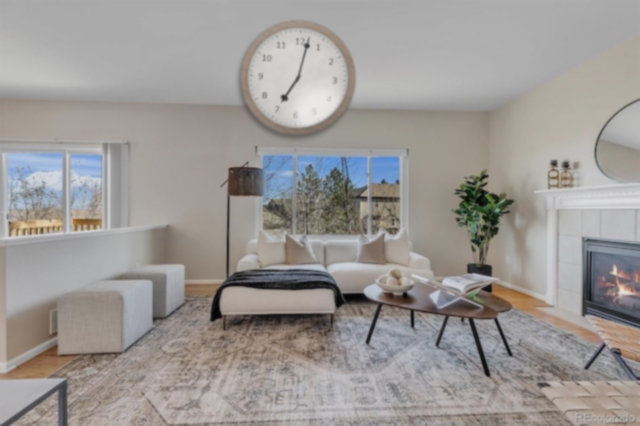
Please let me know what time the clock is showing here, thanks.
7:02
